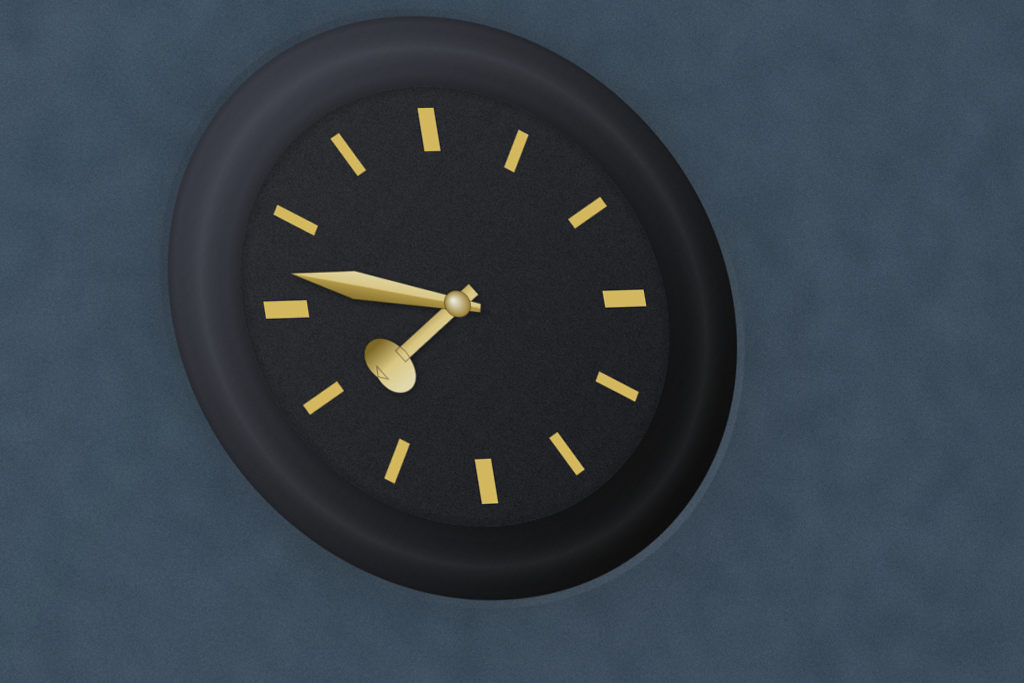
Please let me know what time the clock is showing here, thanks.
7:47
